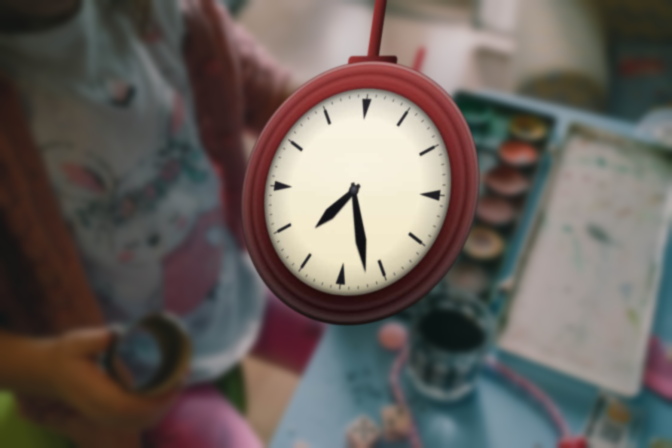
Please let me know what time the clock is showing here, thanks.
7:27
